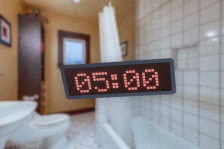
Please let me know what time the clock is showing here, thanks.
5:00
